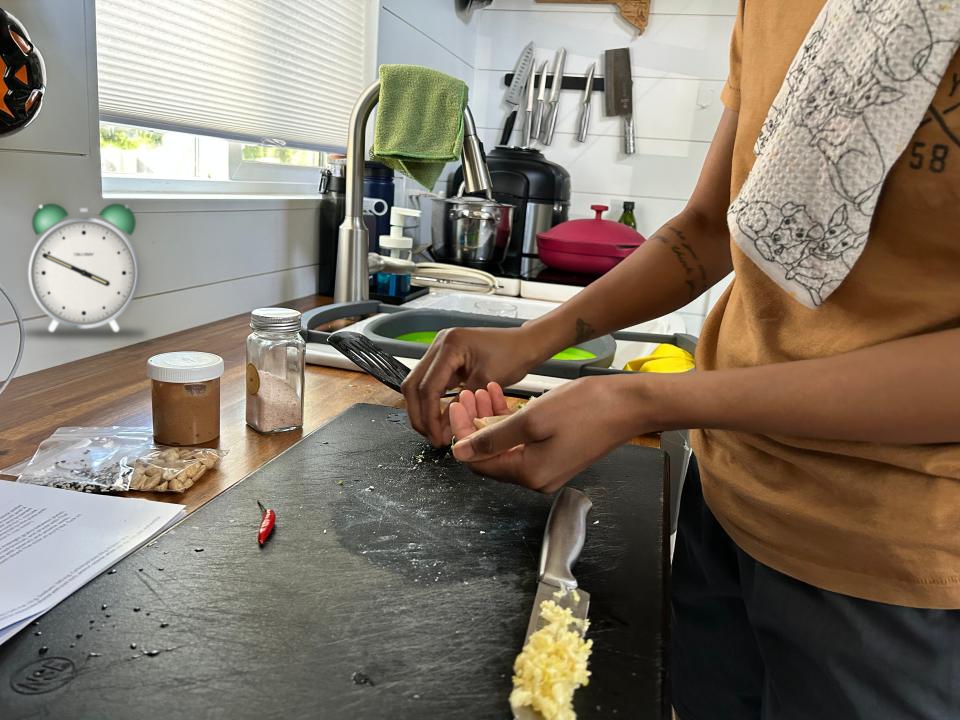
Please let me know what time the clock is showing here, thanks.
3:49
